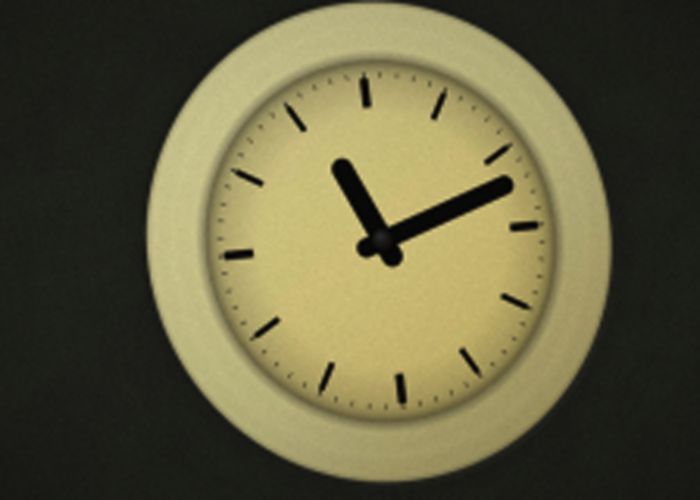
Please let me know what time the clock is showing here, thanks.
11:12
